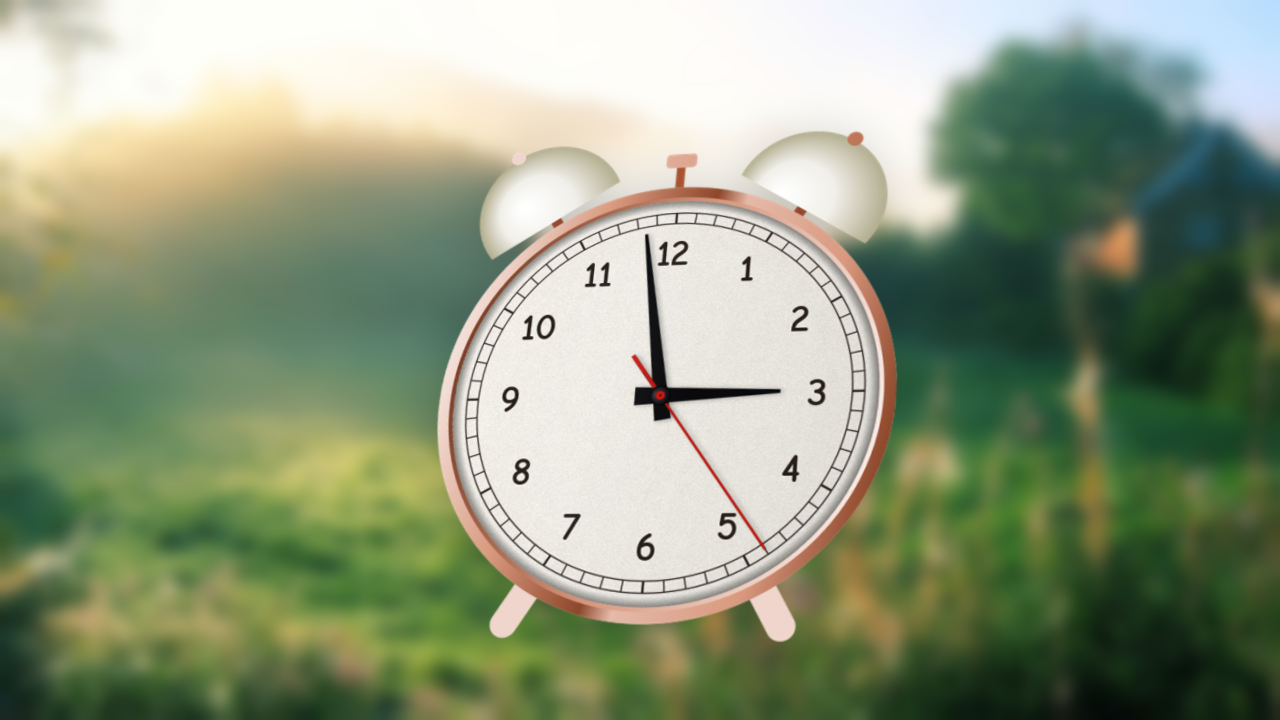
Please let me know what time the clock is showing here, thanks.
2:58:24
